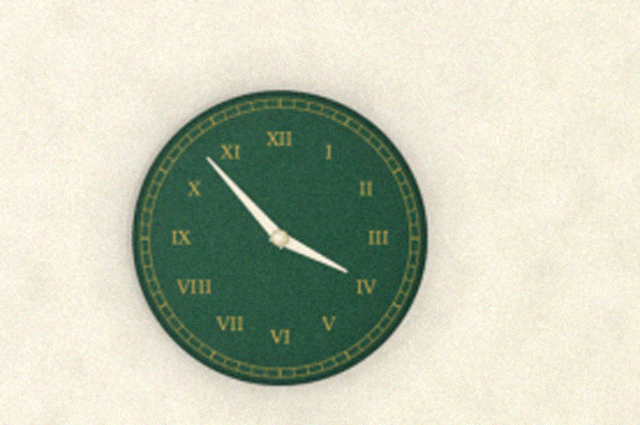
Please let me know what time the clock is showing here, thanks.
3:53
